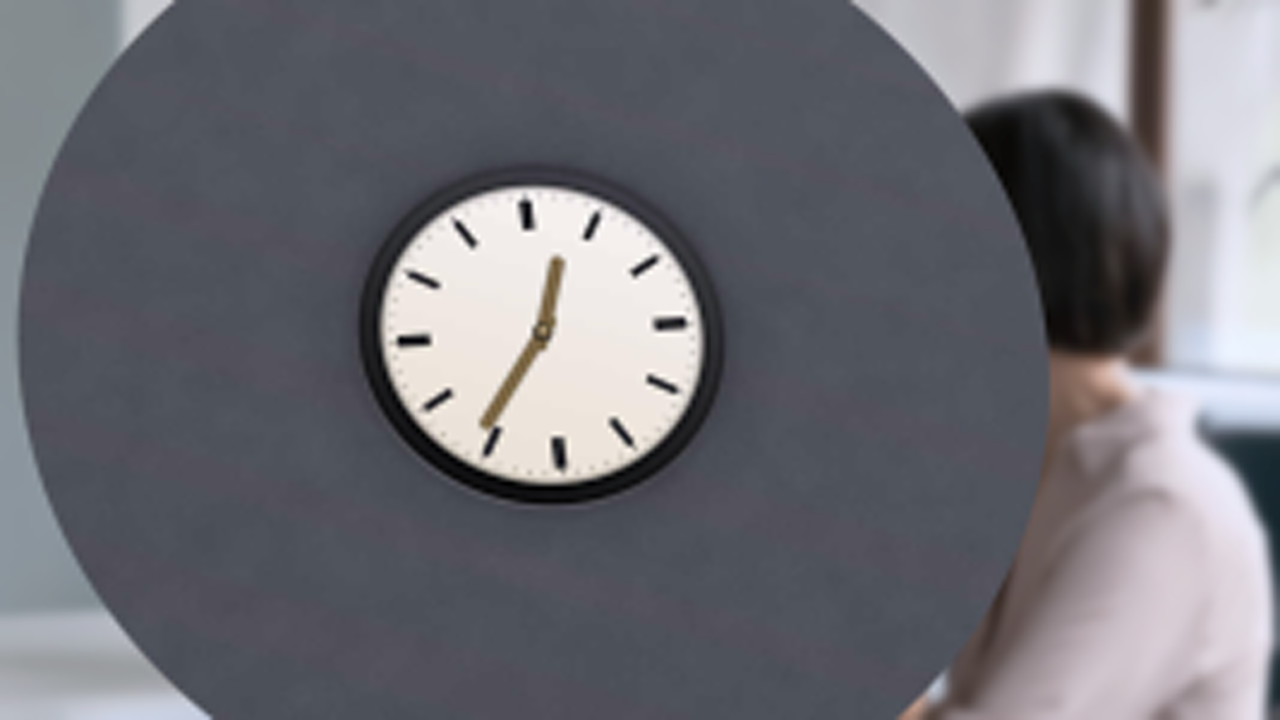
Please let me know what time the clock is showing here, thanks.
12:36
